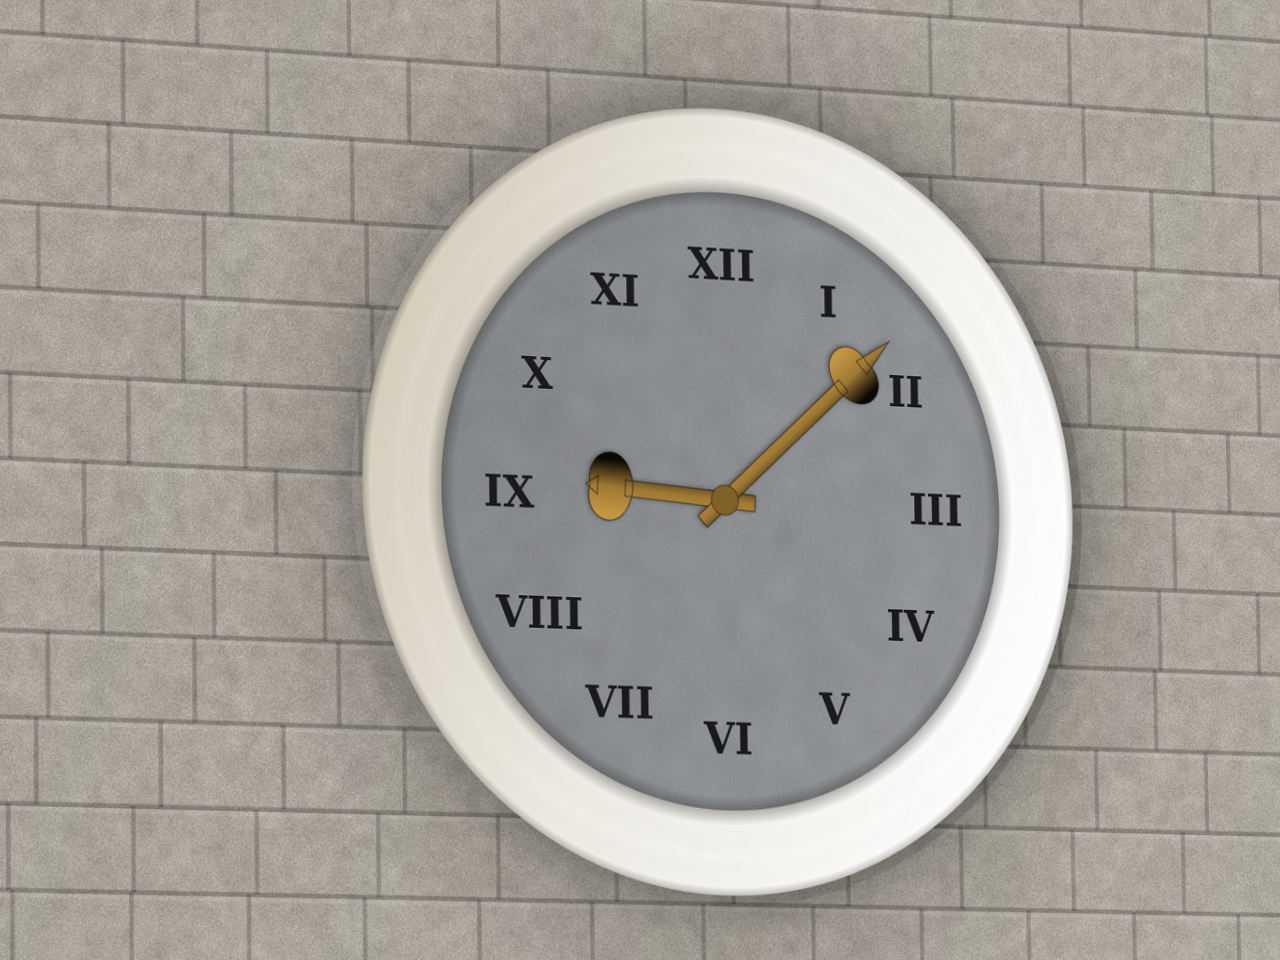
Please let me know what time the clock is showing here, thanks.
9:08
